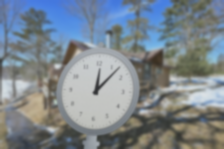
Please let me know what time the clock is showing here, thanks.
12:07
